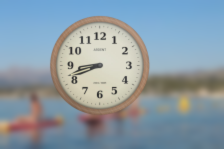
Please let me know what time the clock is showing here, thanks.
8:42
